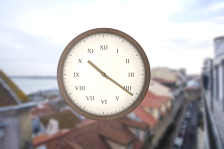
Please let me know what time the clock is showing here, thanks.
10:21
